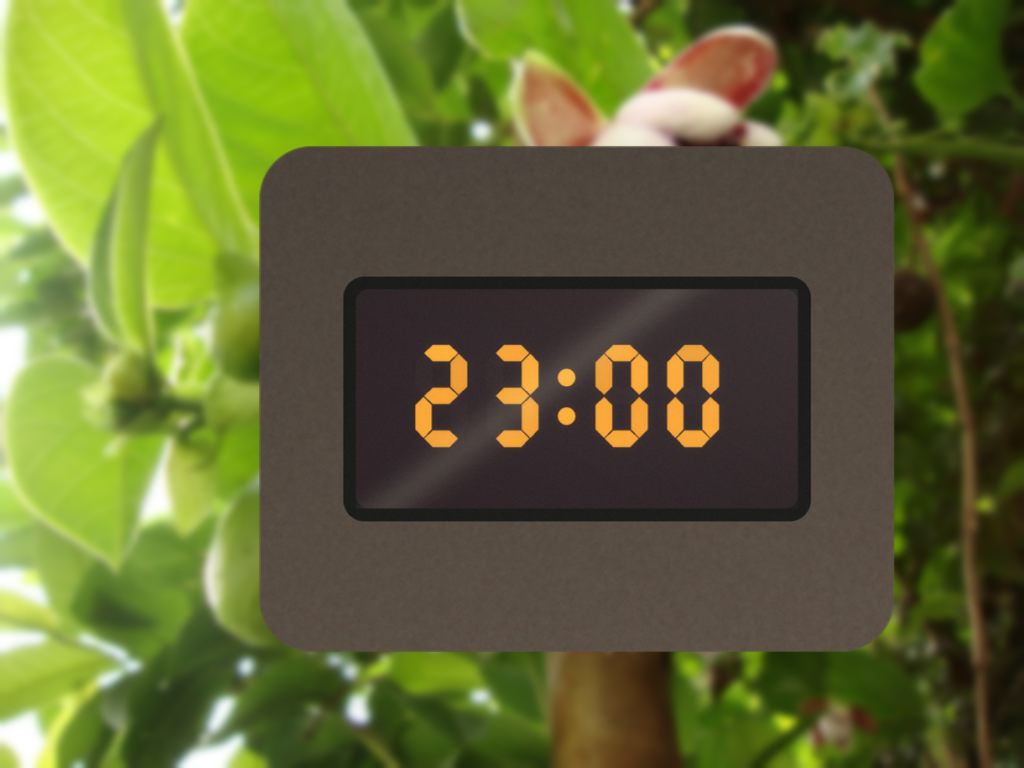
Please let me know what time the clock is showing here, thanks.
23:00
